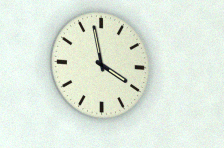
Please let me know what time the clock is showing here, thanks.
3:58
